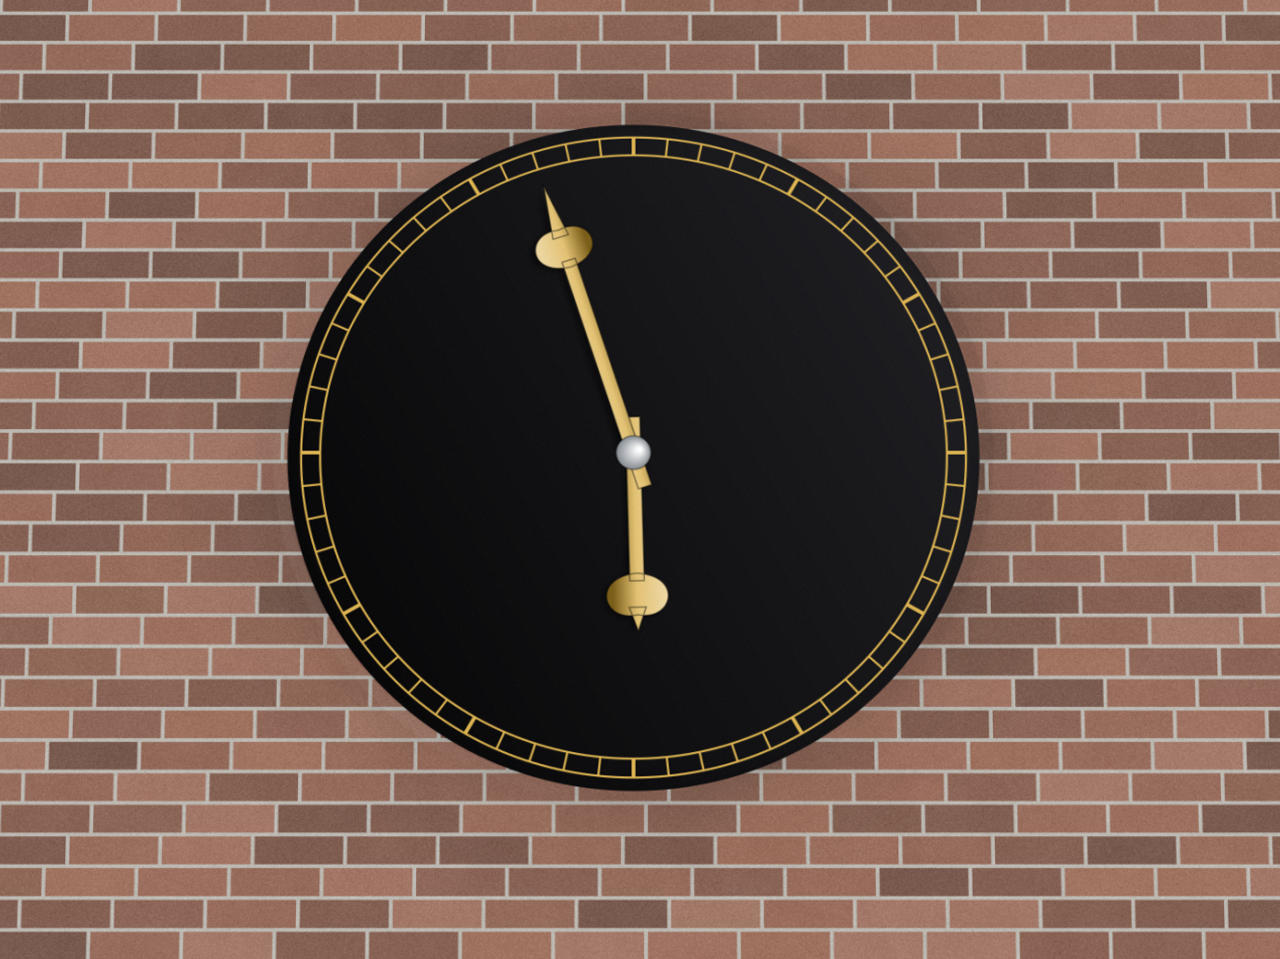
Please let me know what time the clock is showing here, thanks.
5:57
